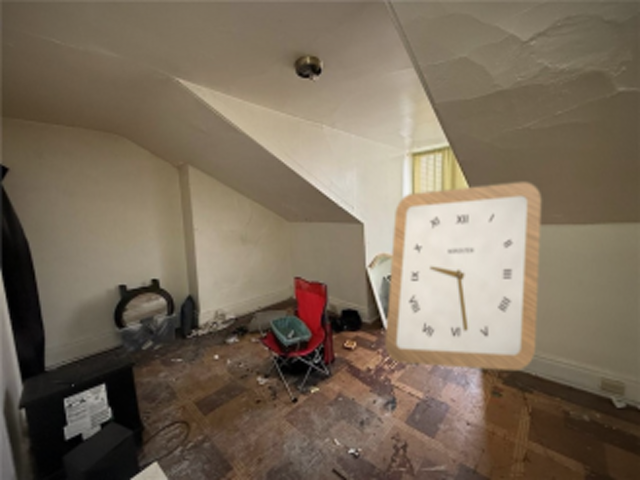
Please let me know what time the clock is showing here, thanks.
9:28
